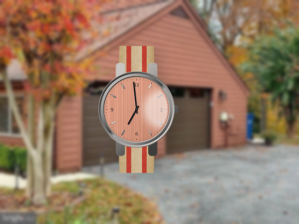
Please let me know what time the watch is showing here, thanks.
6:59
